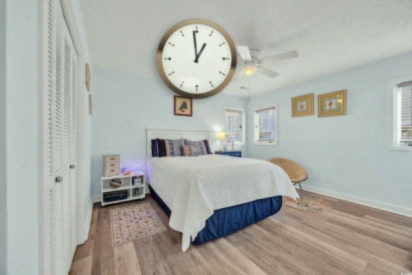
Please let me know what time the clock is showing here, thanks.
12:59
